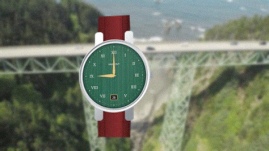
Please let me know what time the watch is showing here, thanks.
9:00
